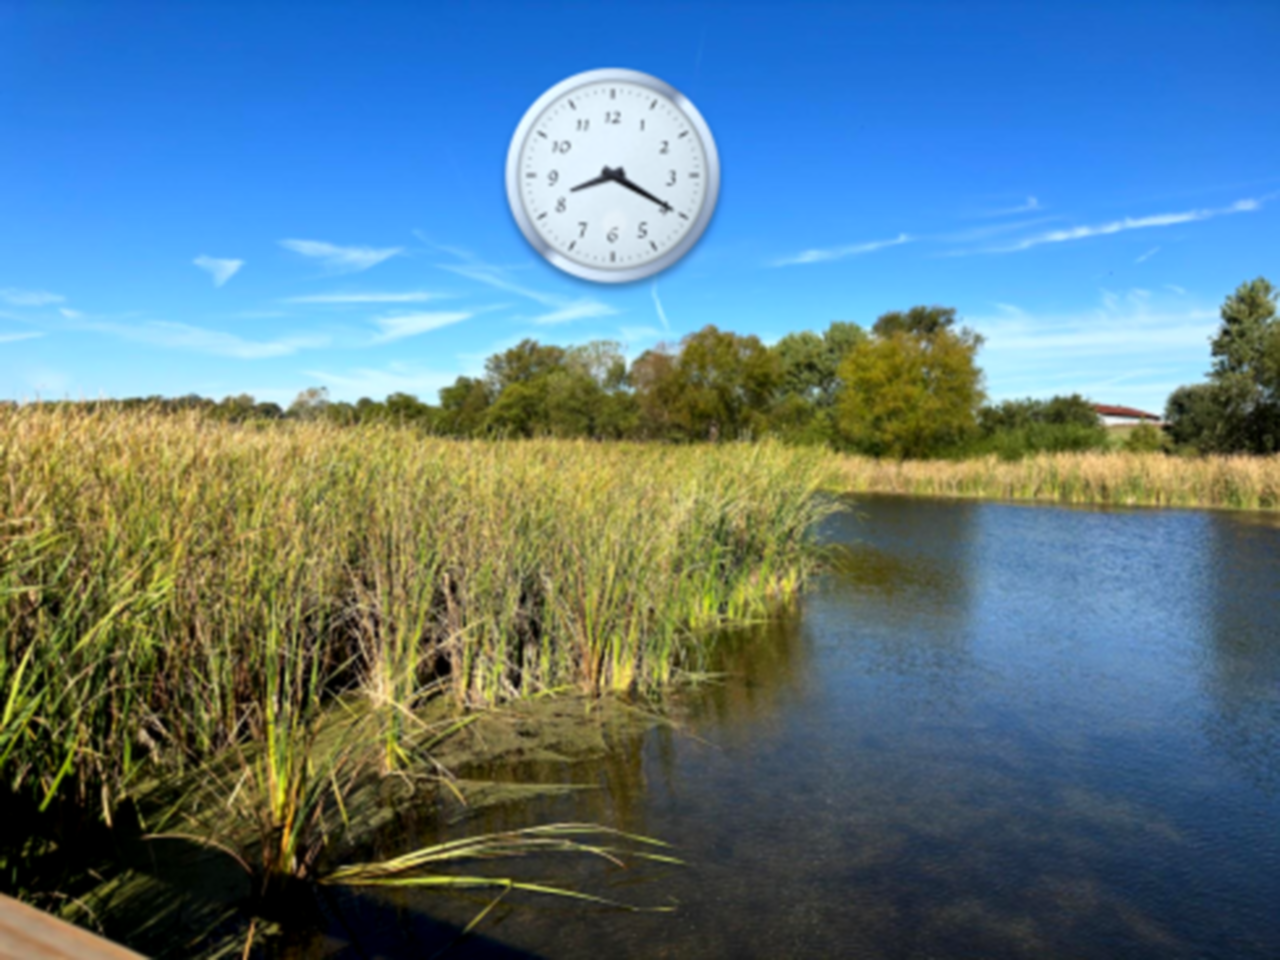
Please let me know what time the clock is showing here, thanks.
8:20
